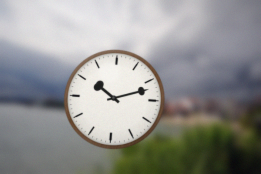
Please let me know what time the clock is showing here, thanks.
10:12
